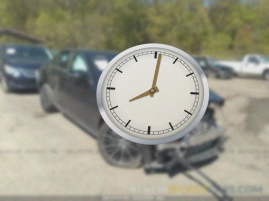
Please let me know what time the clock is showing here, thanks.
8:01
